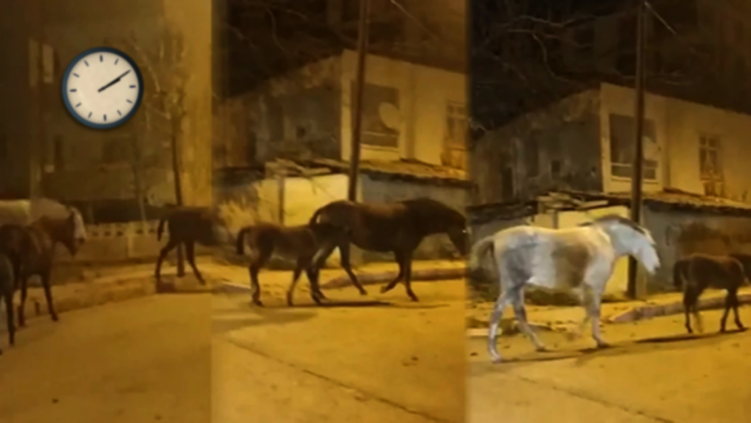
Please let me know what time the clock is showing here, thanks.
2:10
